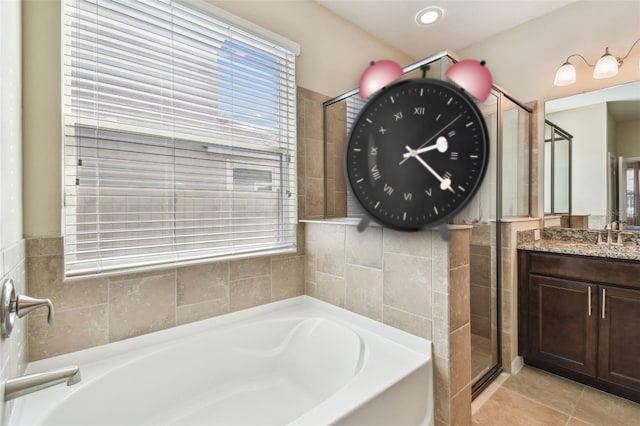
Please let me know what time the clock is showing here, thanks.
2:21:08
